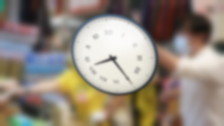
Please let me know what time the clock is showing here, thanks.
8:25
